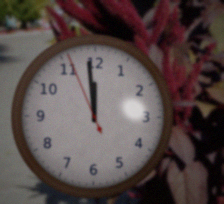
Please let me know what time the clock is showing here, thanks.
11:58:56
